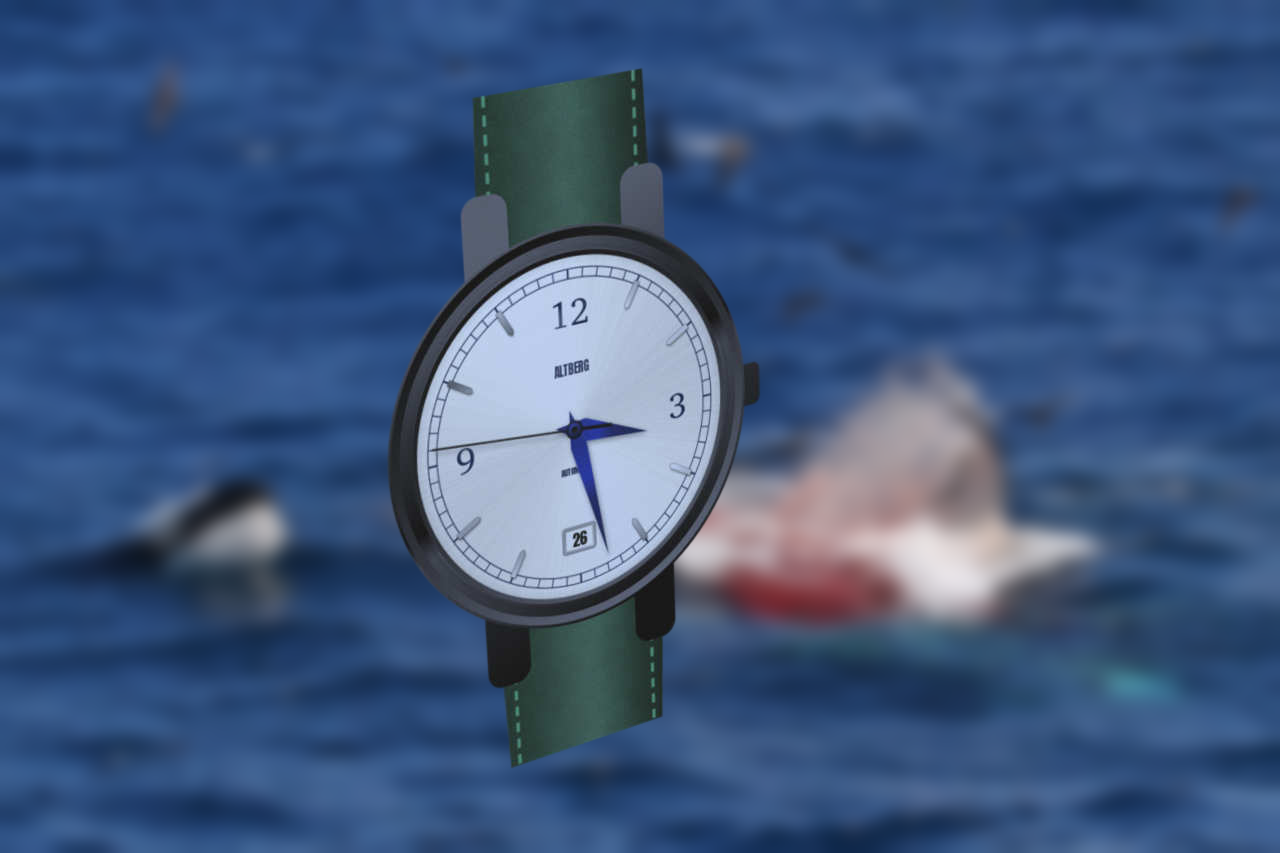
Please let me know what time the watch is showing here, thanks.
3:27:46
